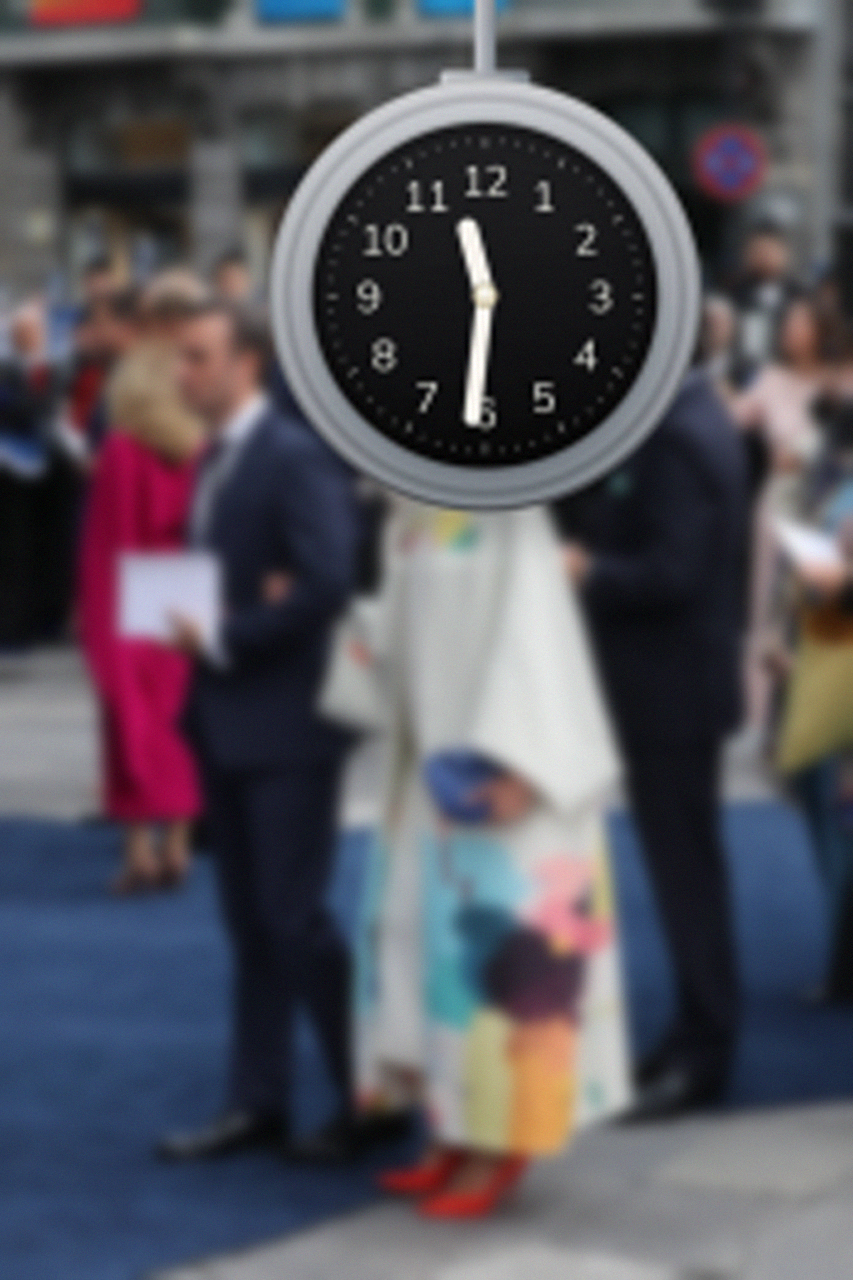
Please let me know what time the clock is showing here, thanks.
11:31
